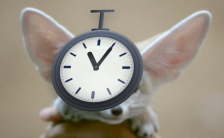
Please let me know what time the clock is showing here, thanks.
11:05
